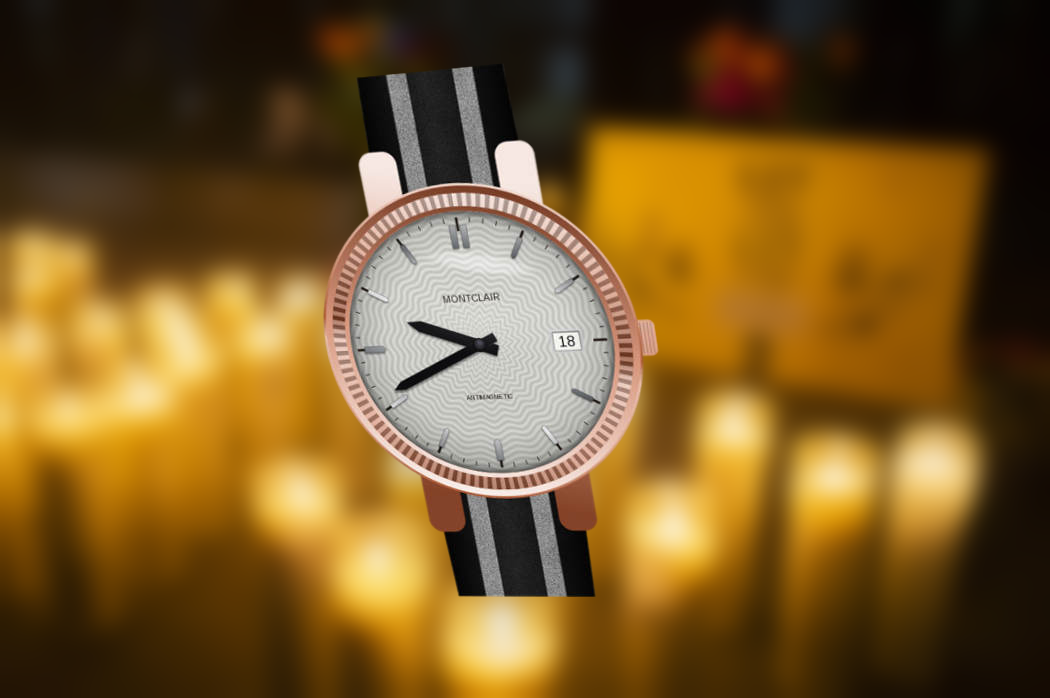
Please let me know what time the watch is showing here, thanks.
9:41
